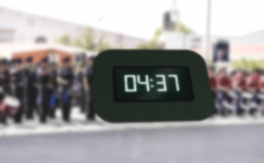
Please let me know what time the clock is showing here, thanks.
4:37
